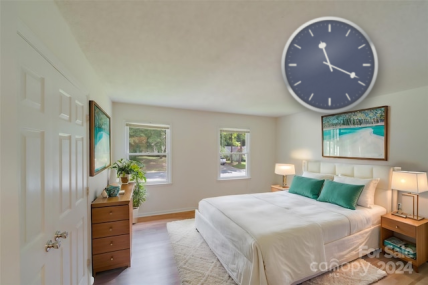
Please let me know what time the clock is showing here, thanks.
11:19
